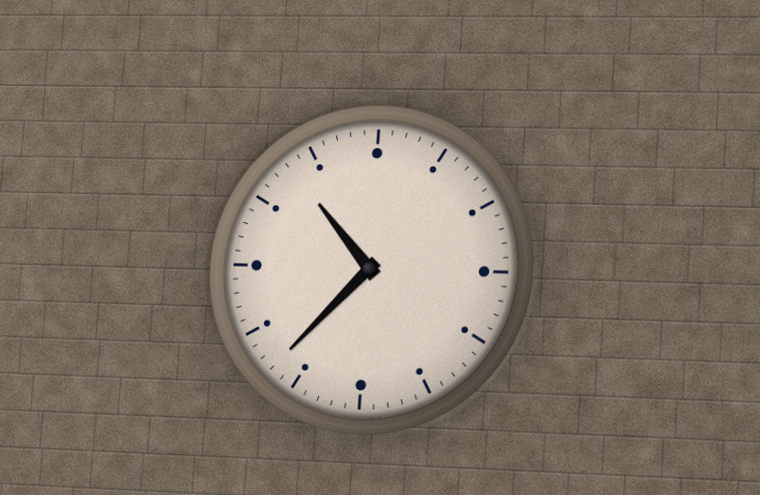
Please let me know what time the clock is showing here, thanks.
10:37
